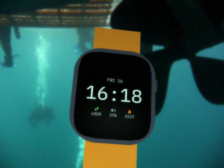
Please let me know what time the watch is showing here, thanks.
16:18
